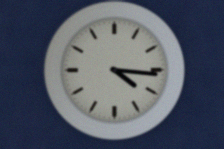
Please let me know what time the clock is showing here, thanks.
4:16
